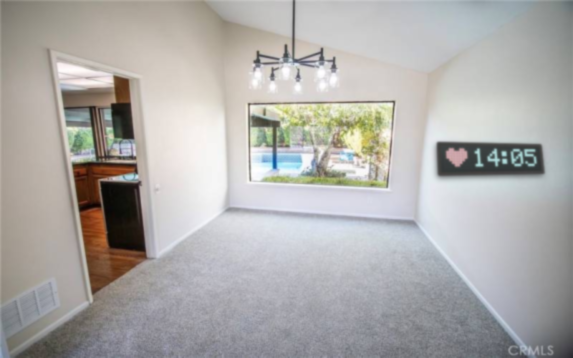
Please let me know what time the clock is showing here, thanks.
14:05
